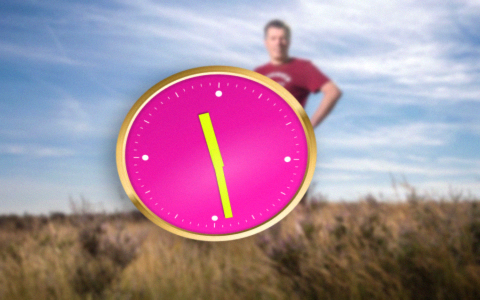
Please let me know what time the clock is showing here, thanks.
11:28
